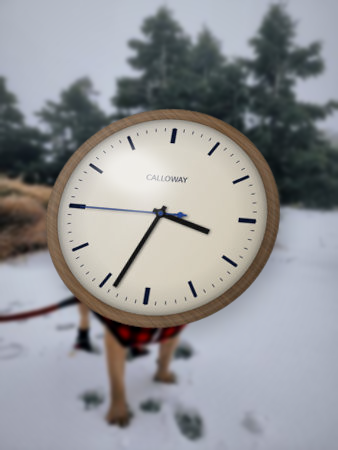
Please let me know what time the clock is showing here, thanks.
3:33:45
